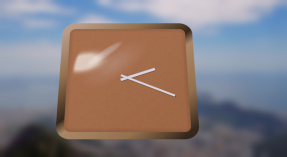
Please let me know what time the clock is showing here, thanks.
2:19
